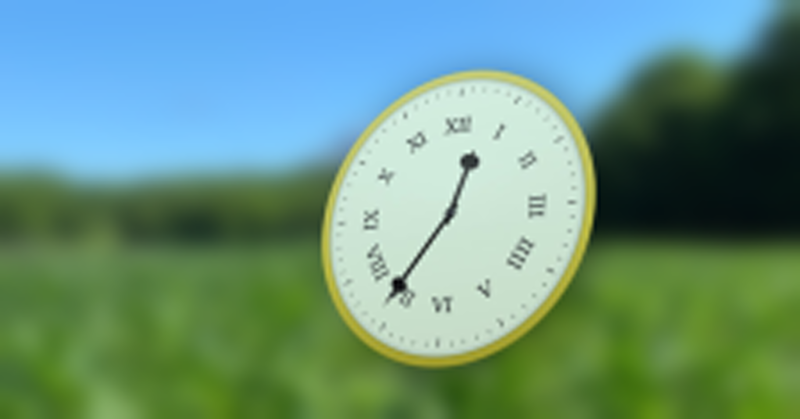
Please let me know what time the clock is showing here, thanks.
12:36
